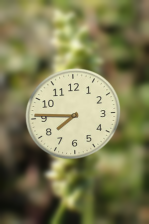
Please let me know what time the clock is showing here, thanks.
7:46
